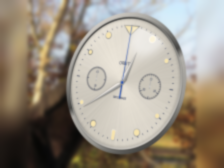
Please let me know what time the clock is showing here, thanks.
12:39
